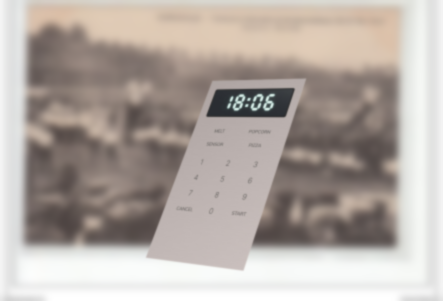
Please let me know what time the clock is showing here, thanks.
18:06
